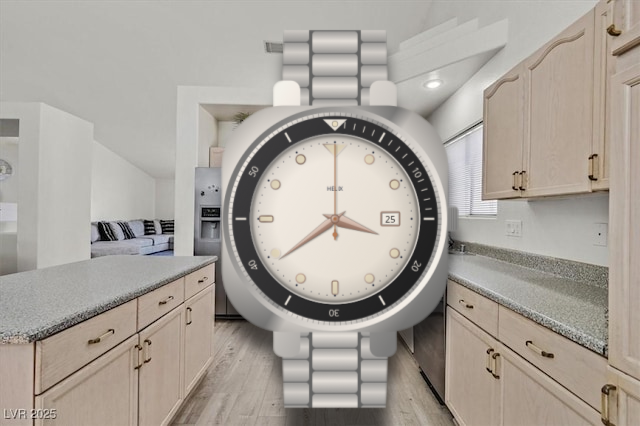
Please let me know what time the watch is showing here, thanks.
3:39:00
